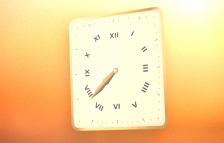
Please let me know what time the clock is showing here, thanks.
7:38
